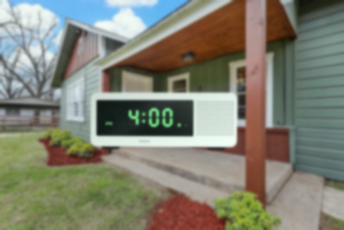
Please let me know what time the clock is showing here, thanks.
4:00
